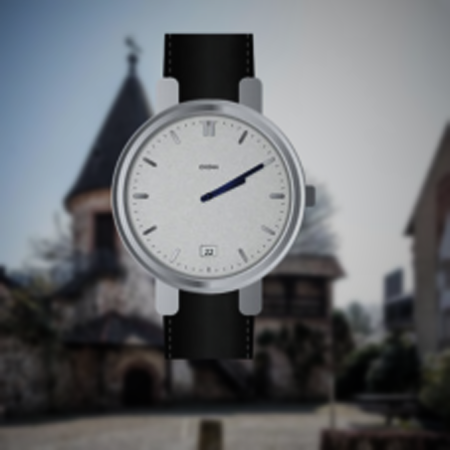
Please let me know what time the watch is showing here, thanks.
2:10
